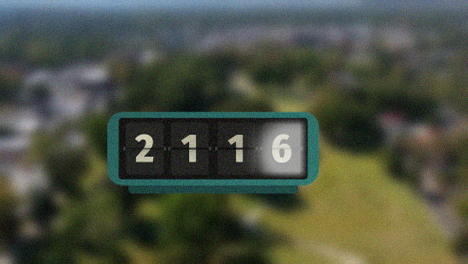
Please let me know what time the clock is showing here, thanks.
21:16
